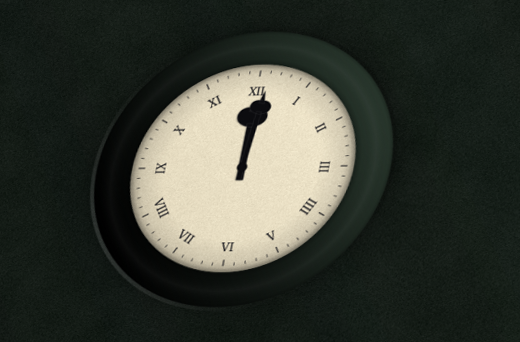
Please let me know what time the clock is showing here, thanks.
12:01
